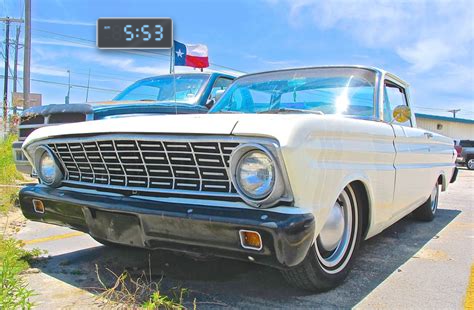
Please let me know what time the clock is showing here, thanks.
5:53
